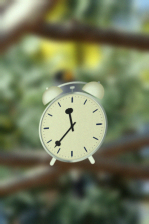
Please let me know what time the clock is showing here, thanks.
11:37
